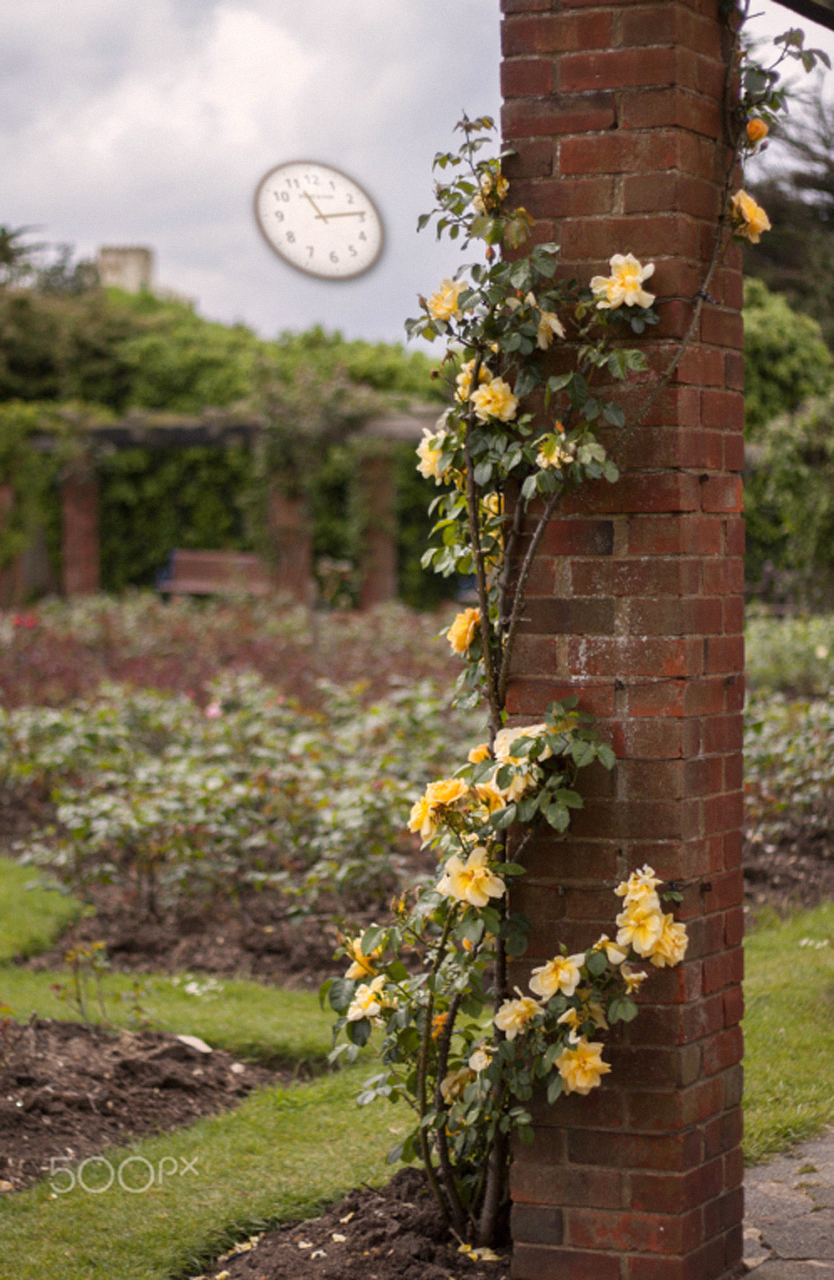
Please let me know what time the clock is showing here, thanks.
11:14
